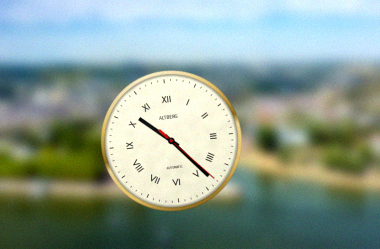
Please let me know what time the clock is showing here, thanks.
10:23:23
